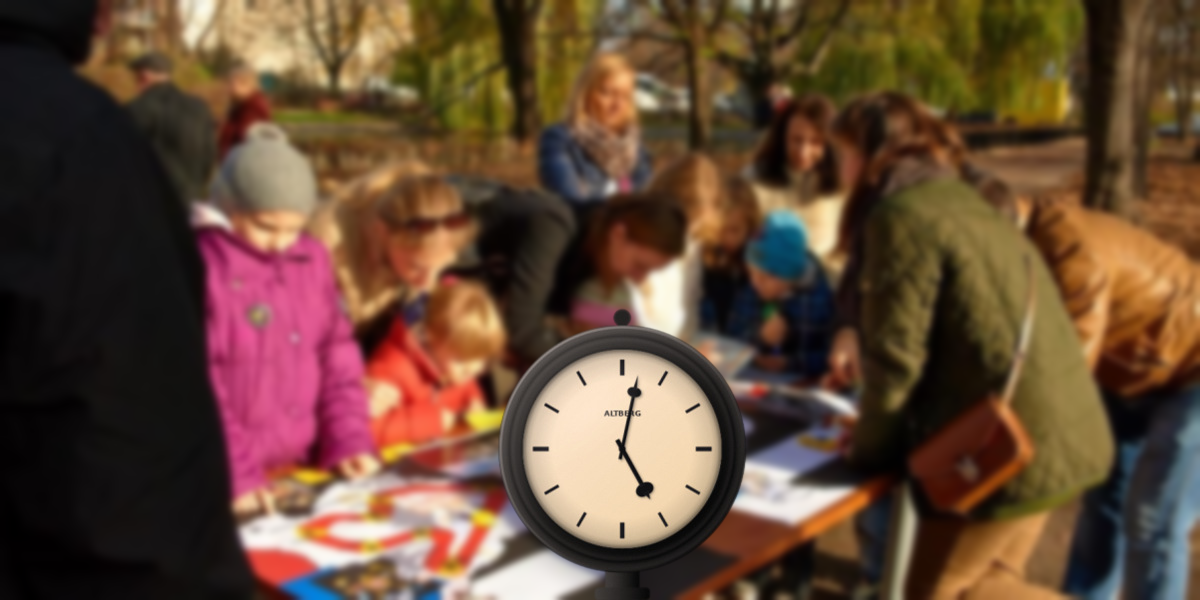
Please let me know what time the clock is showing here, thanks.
5:02
